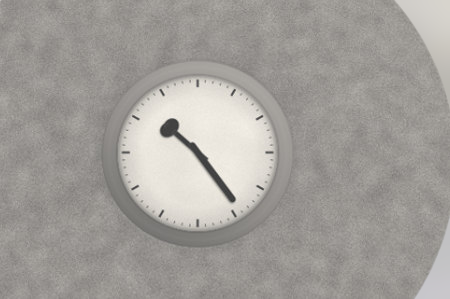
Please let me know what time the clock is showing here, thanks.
10:24
